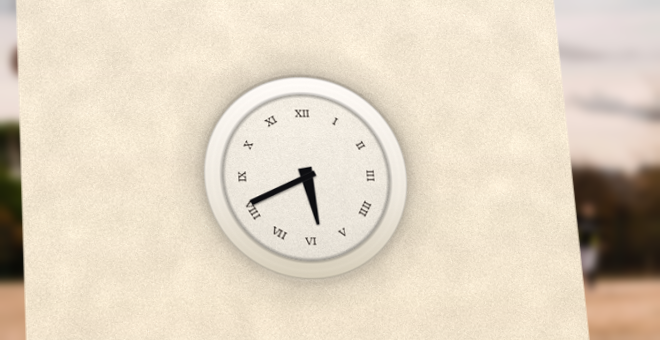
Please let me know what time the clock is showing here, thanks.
5:41
